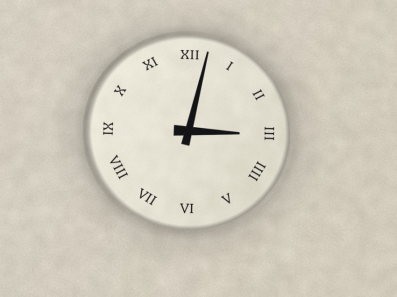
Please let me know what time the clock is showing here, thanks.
3:02
